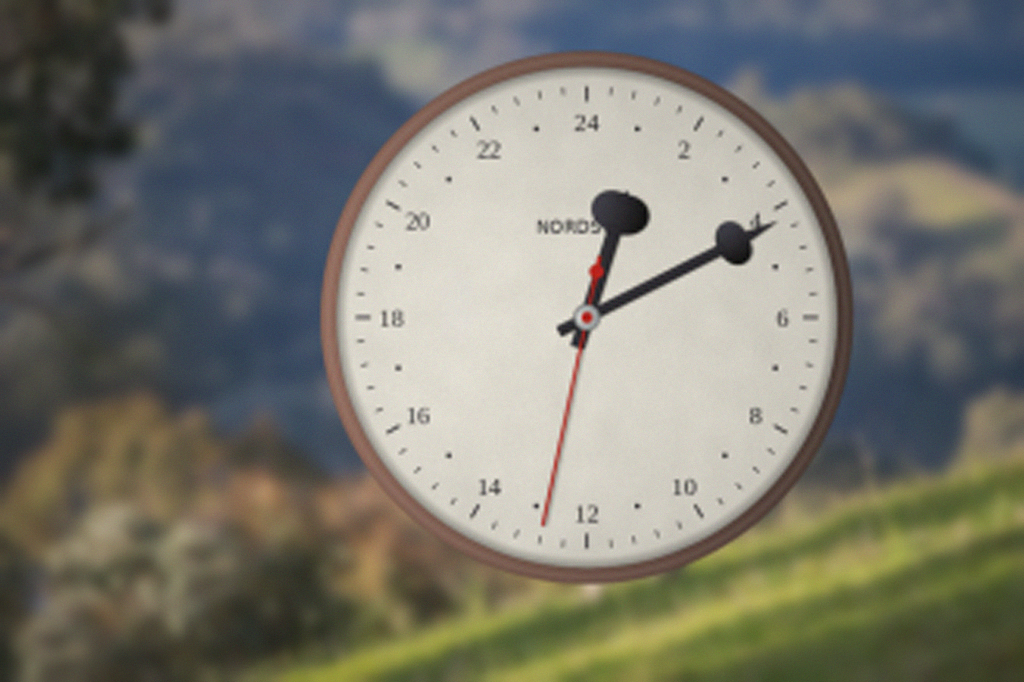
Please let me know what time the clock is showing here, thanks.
1:10:32
